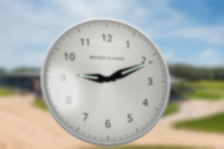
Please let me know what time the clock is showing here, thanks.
9:11
